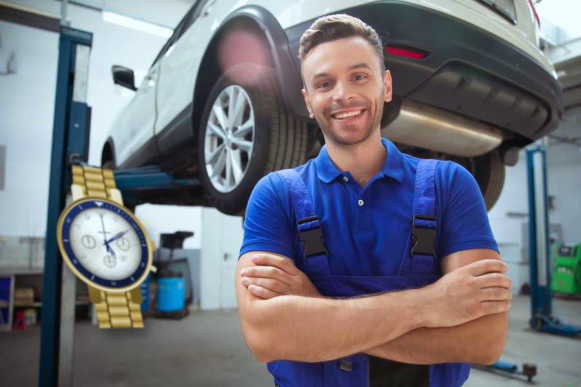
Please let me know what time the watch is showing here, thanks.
5:10
